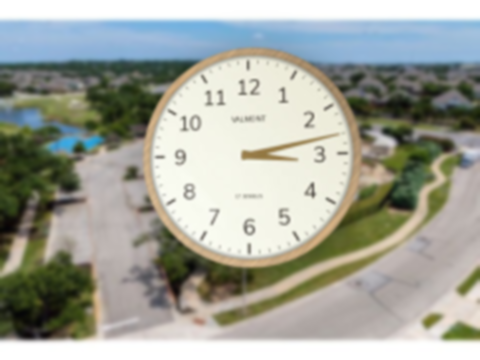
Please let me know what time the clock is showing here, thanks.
3:13
